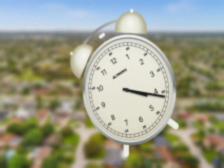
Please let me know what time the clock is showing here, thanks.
4:21
